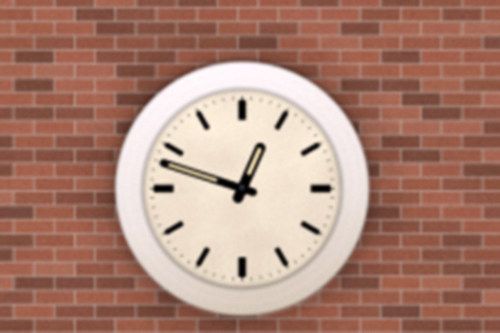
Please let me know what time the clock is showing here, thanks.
12:48
